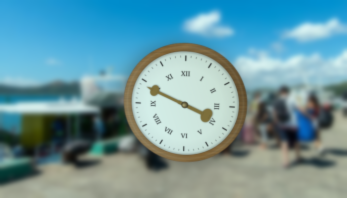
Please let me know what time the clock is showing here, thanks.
3:49
